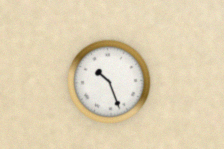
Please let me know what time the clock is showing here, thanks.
10:27
